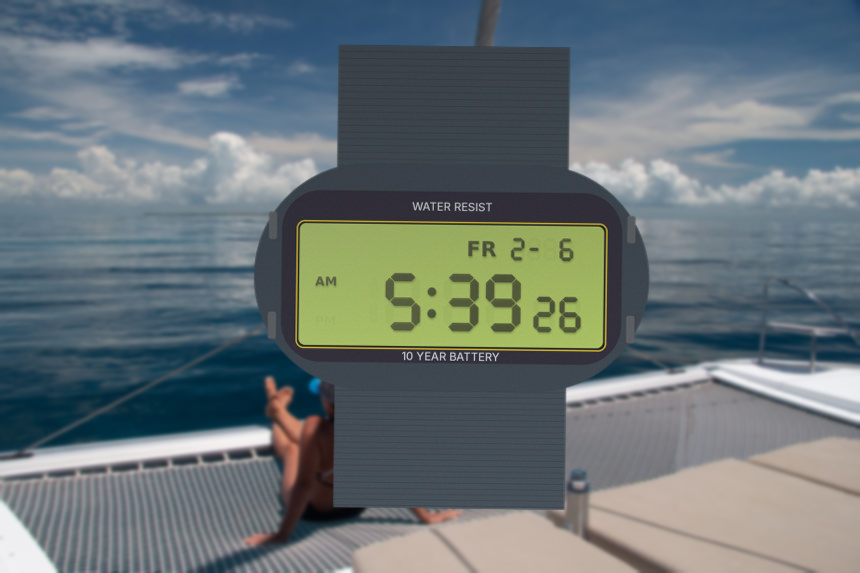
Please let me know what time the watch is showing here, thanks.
5:39:26
